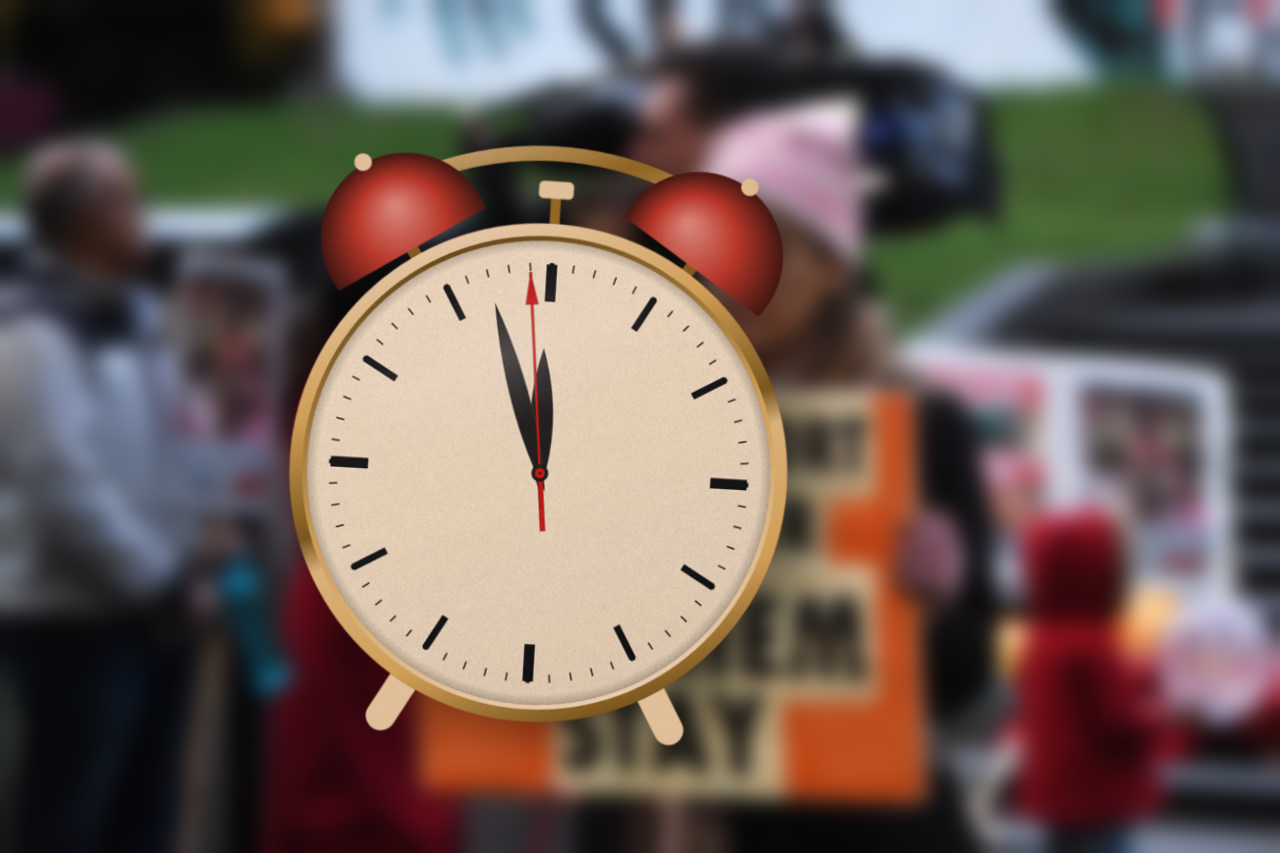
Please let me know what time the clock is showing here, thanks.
11:56:59
